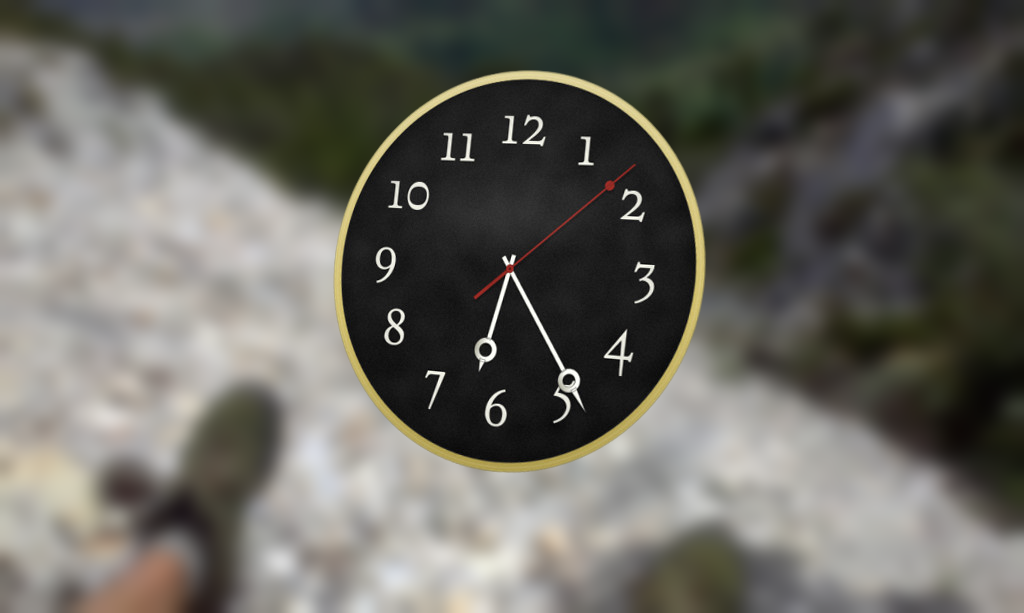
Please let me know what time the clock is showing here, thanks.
6:24:08
